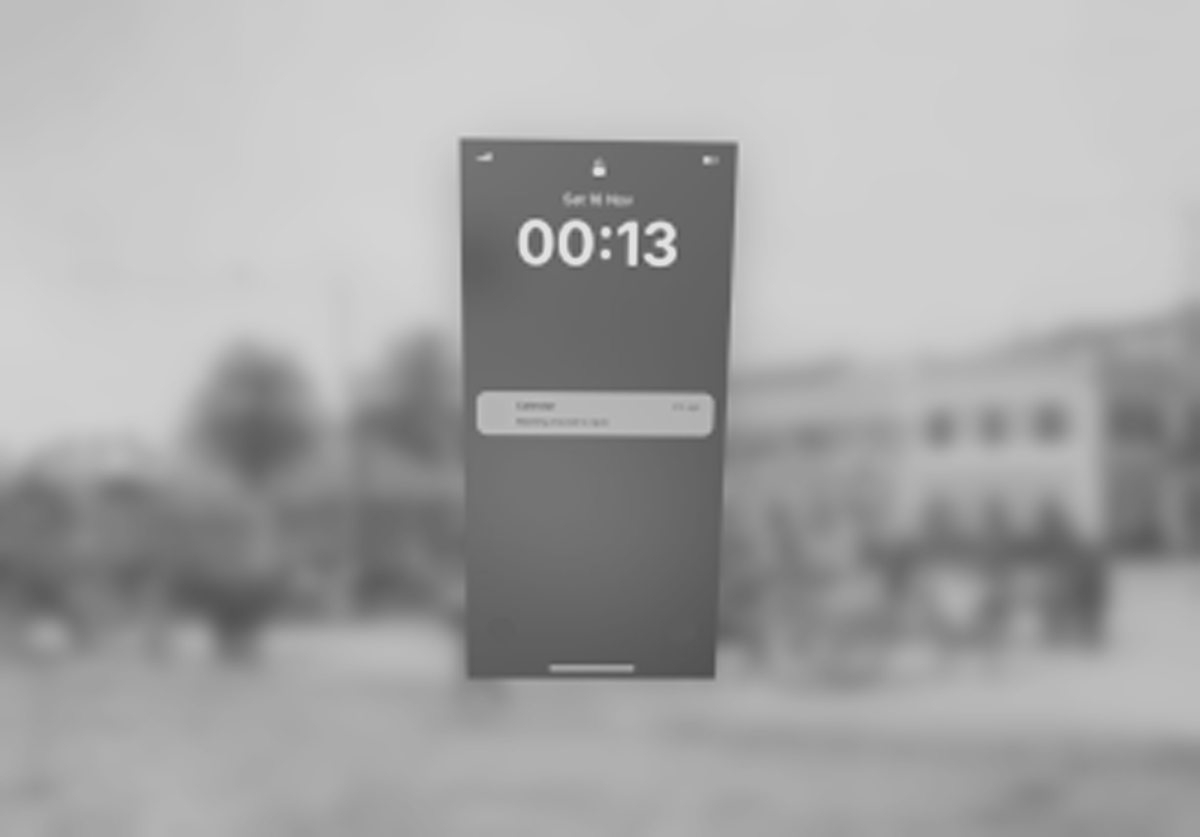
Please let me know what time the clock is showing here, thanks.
0:13
